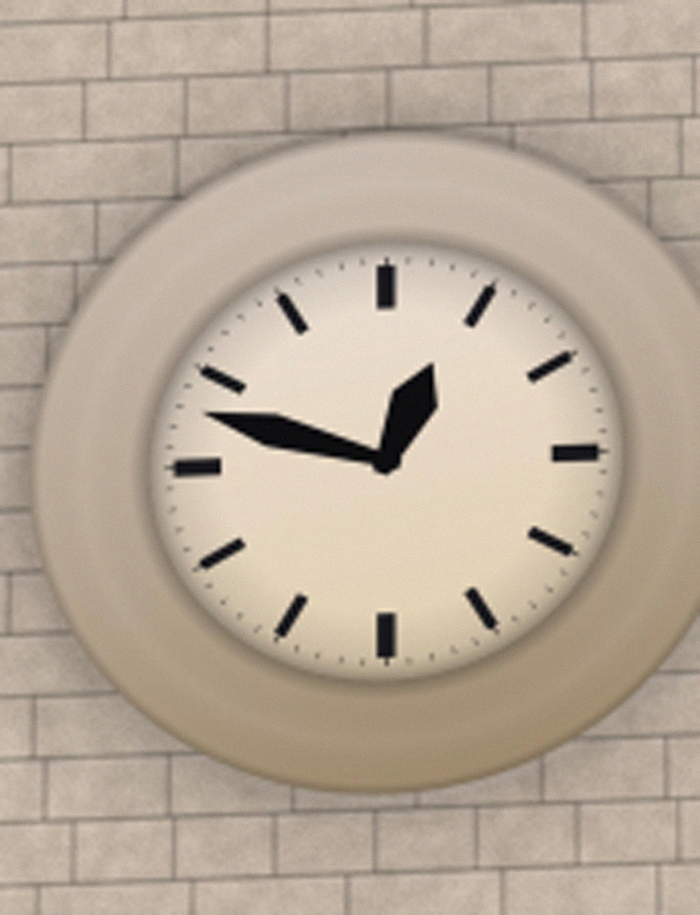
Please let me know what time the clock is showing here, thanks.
12:48
